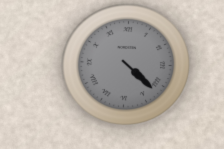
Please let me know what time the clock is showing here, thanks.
4:22
